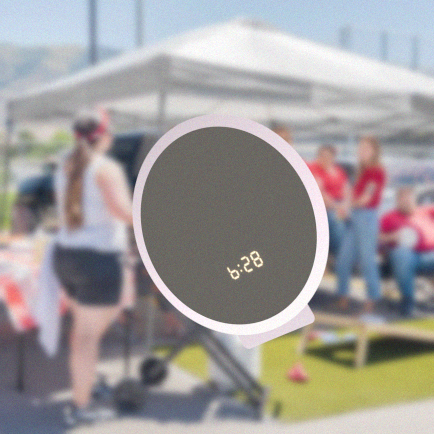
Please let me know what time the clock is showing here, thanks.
6:28
